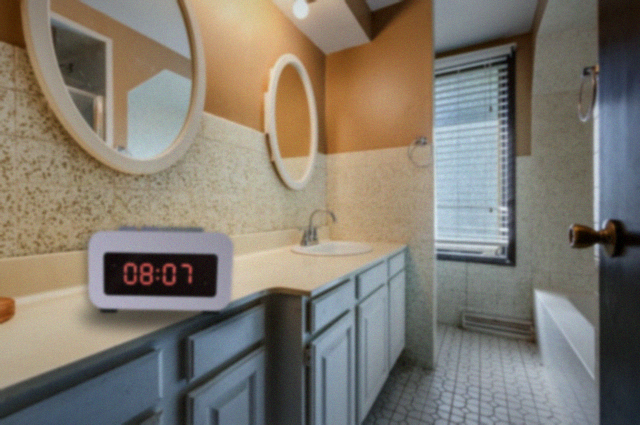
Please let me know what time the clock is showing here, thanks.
8:07
